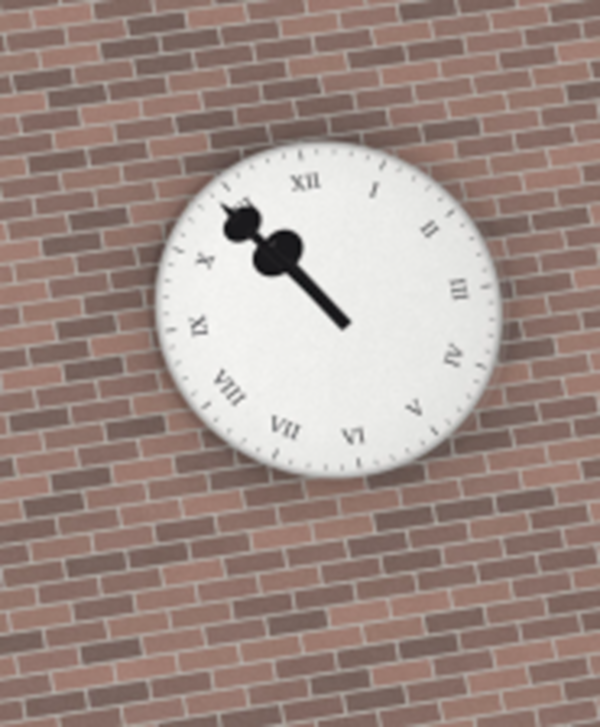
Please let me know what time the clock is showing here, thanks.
10:54
